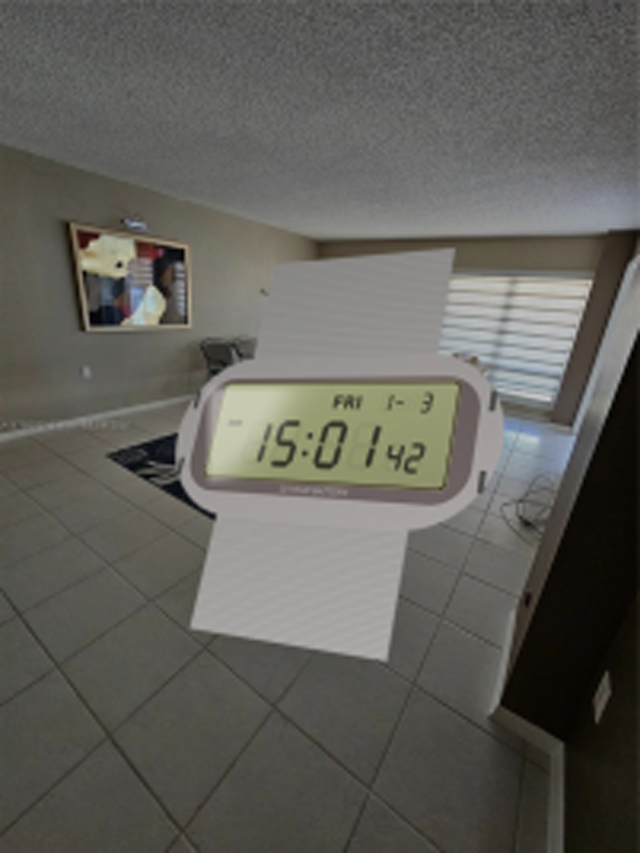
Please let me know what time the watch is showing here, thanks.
15:01:42
